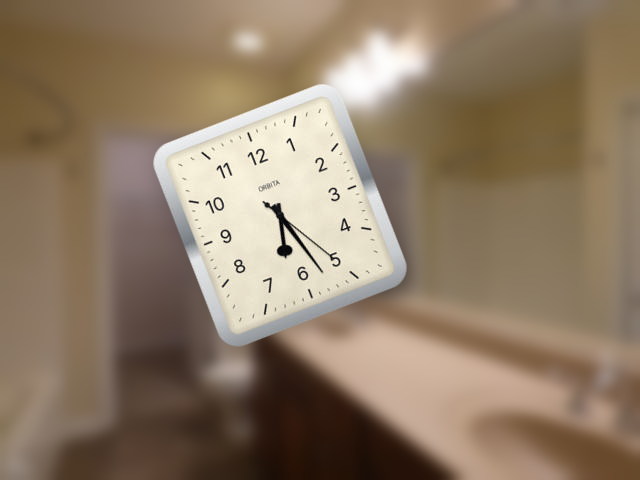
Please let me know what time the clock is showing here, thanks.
6:27:25
